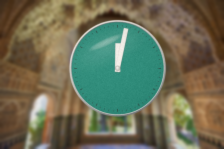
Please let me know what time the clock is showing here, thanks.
12:02
